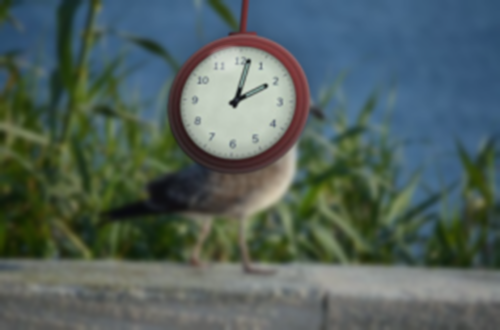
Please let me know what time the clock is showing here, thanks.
2:02
